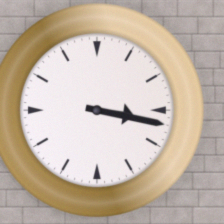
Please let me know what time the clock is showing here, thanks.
3:17
